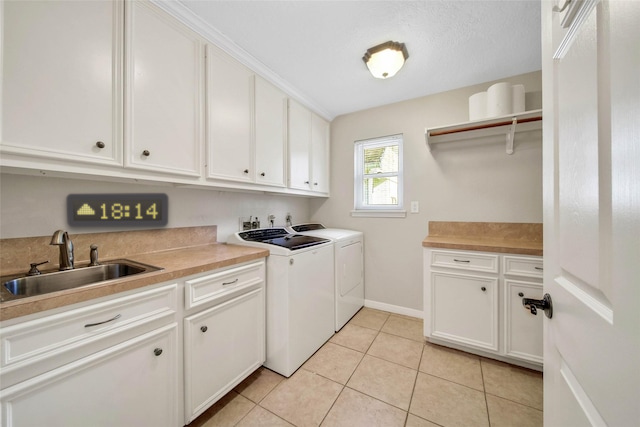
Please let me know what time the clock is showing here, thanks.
18:14
